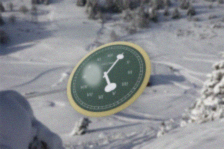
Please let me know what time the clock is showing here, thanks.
5:05
